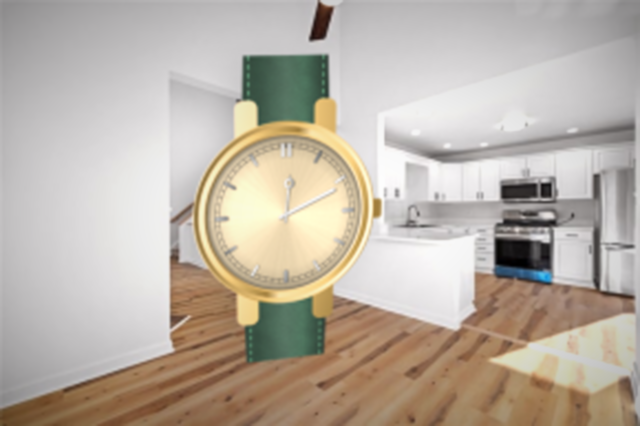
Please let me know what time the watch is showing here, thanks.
12:11
